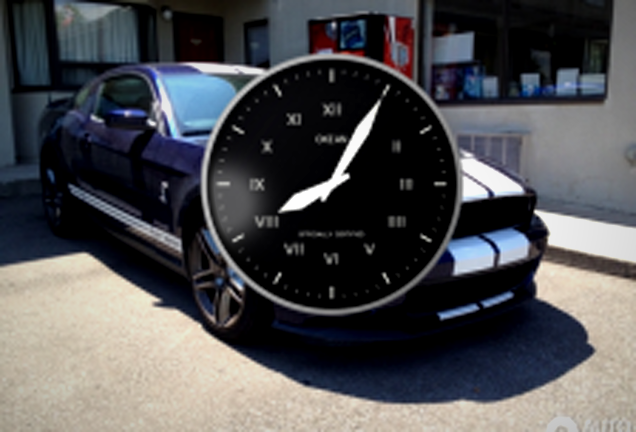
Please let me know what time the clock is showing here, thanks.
8:05
